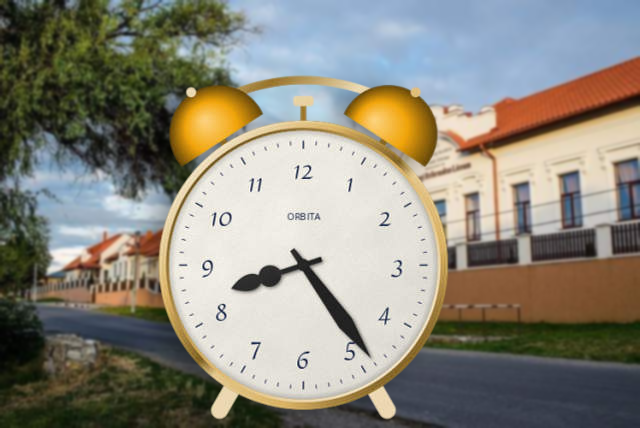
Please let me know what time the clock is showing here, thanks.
8:24
